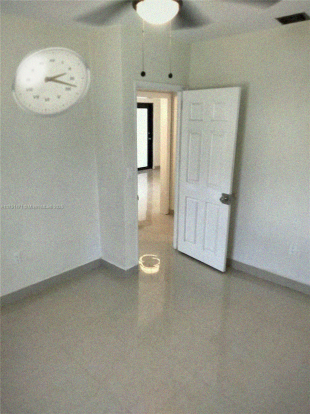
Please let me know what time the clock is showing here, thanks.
2:18
